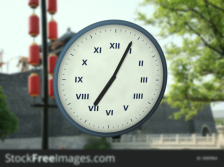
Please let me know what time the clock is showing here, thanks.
7:04
